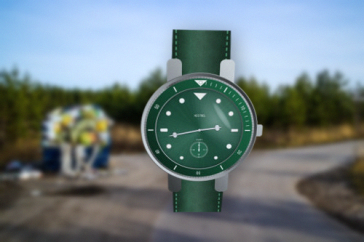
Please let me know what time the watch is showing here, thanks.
2:43
